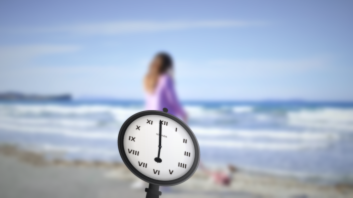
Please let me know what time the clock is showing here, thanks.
5:59
